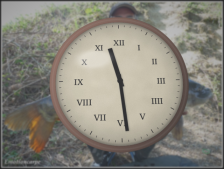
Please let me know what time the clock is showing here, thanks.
11:29
